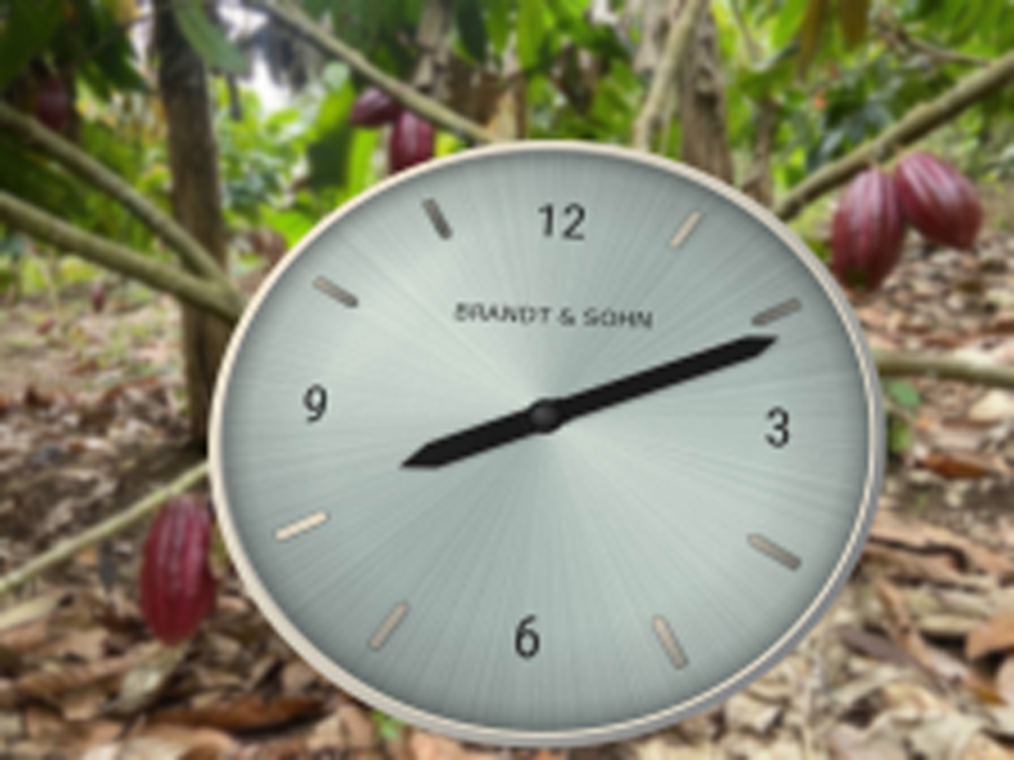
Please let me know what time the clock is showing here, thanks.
8:11
